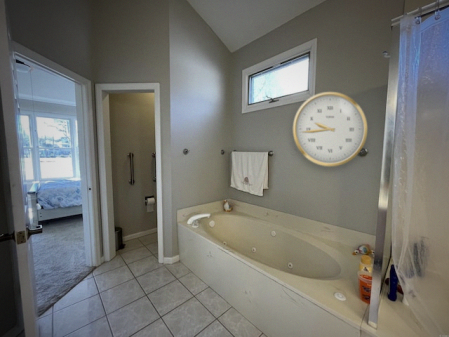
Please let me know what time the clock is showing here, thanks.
9:44
